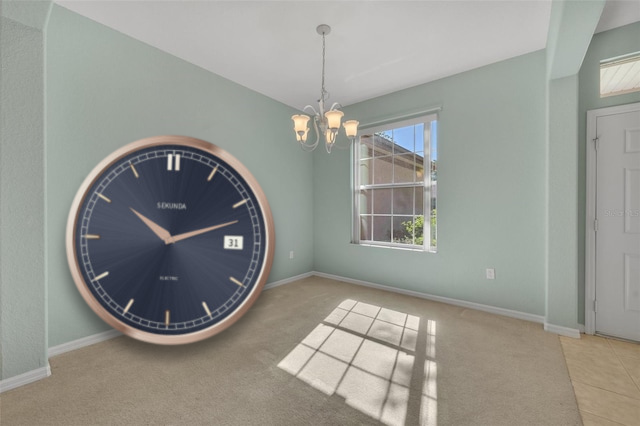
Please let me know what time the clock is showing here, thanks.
10:12
